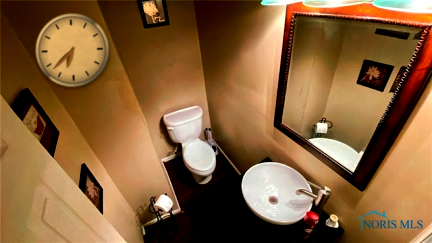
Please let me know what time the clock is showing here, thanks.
6:38
